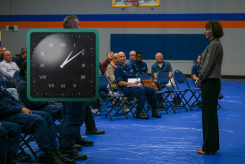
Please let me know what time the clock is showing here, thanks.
1:09
